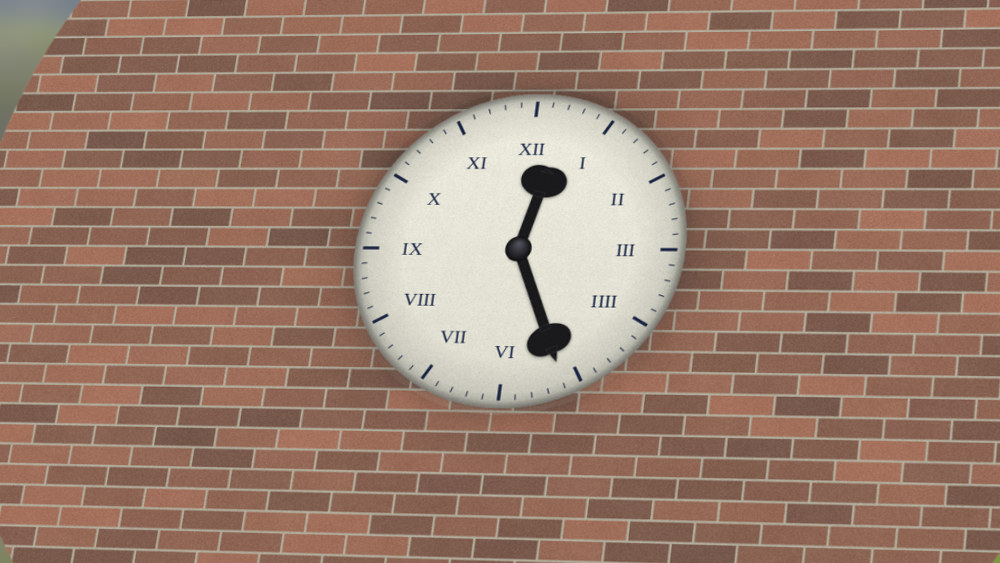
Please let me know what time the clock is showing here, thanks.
12:26
